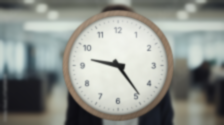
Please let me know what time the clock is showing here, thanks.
9:24
